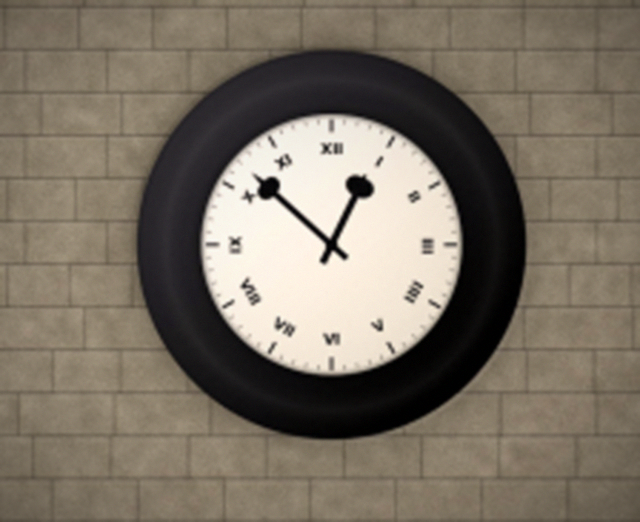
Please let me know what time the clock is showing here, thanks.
12:52
